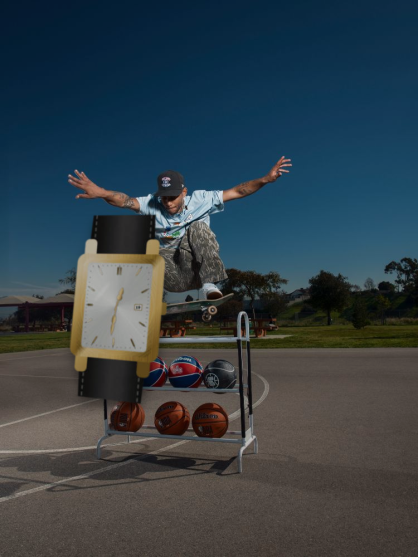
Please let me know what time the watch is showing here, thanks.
12:31
